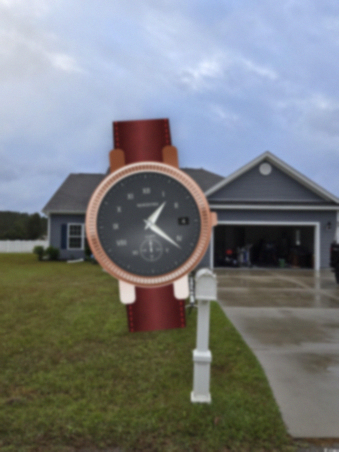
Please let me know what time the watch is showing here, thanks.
1:22
